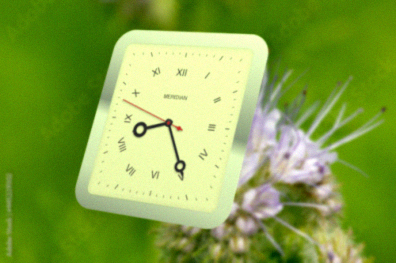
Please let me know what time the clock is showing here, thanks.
8:24:48
